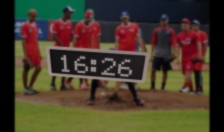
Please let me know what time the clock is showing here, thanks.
16:26
